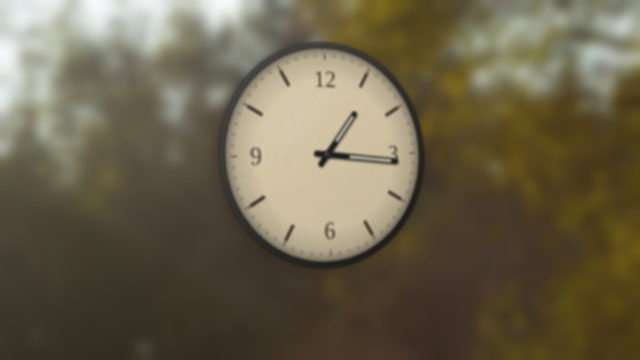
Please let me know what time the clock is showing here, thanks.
1:16
